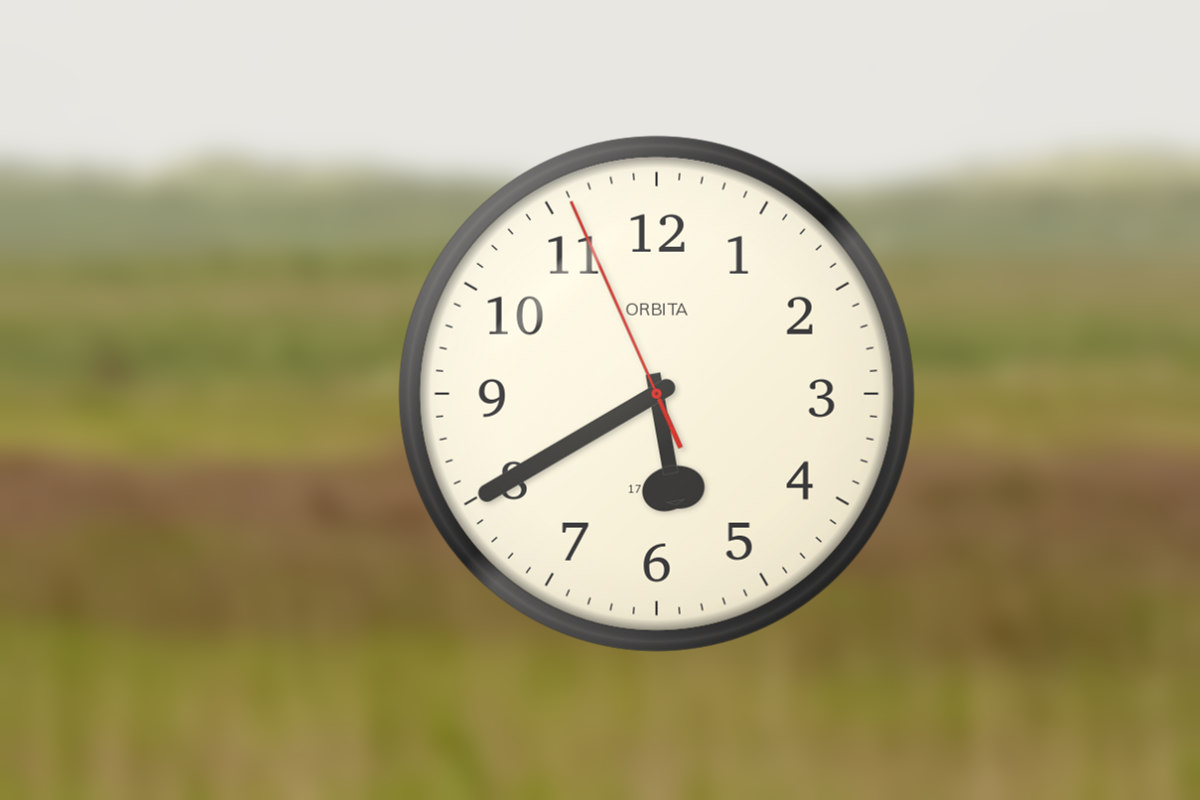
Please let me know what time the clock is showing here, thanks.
5:39:56
